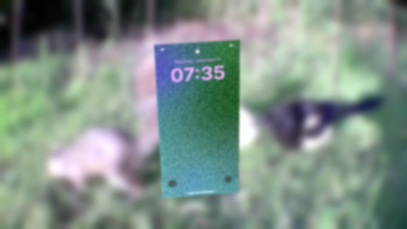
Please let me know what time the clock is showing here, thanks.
7:35
